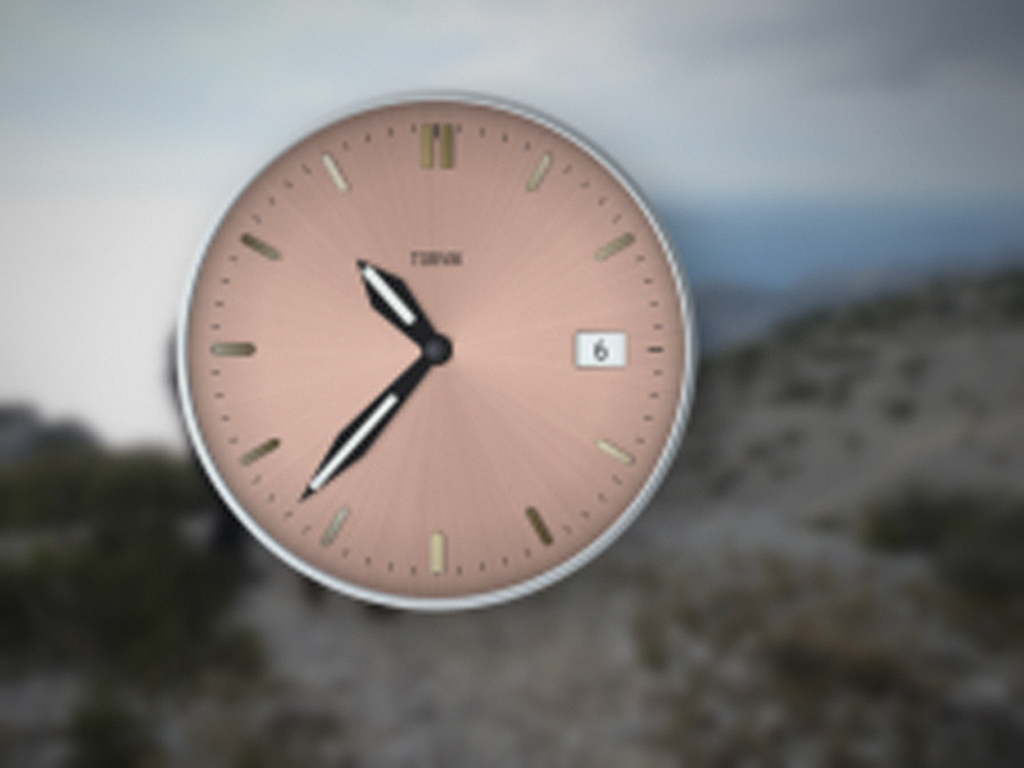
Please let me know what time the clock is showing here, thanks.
10:37
